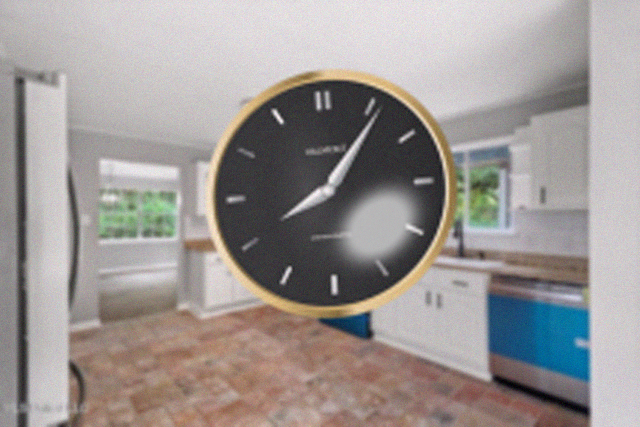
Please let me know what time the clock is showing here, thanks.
8:06
